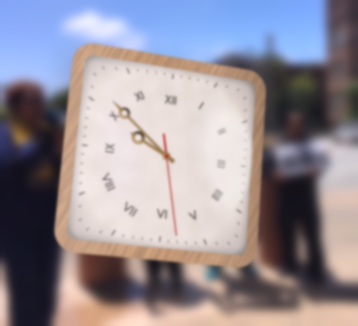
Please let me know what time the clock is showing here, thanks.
9:51:28
